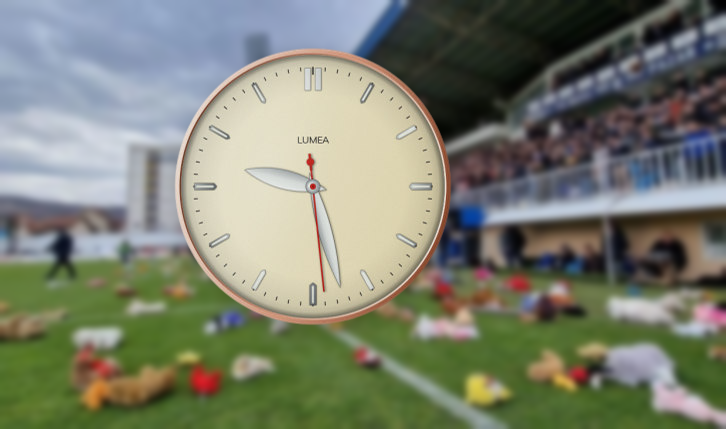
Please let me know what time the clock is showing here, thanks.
9:27:29
